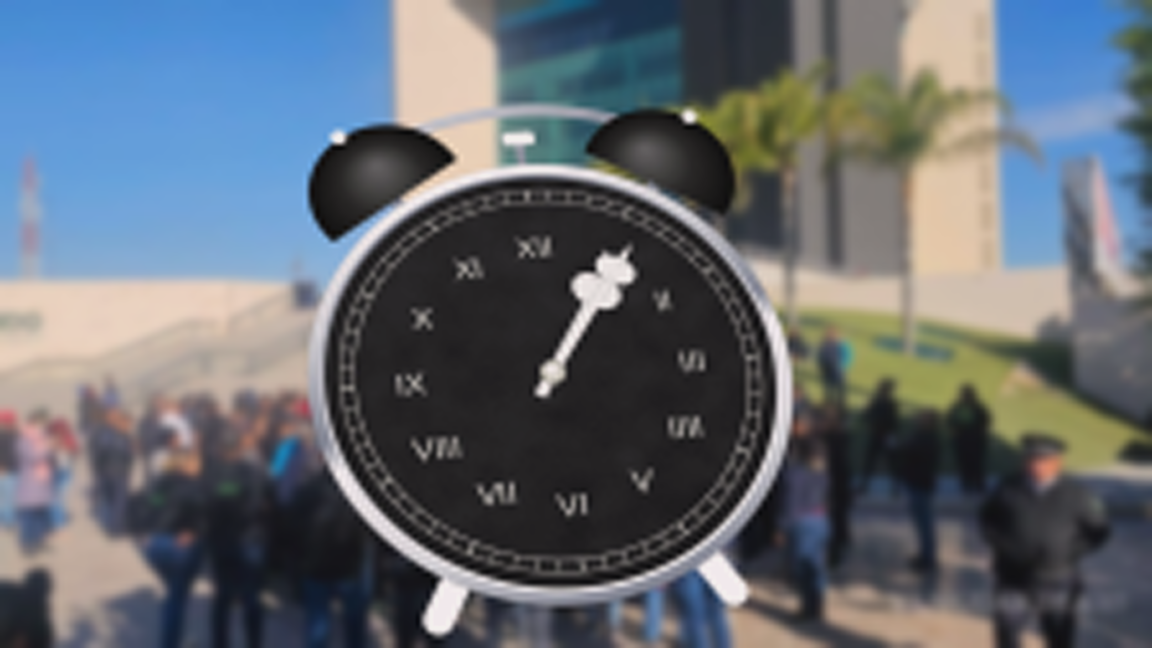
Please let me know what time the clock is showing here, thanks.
1:06
